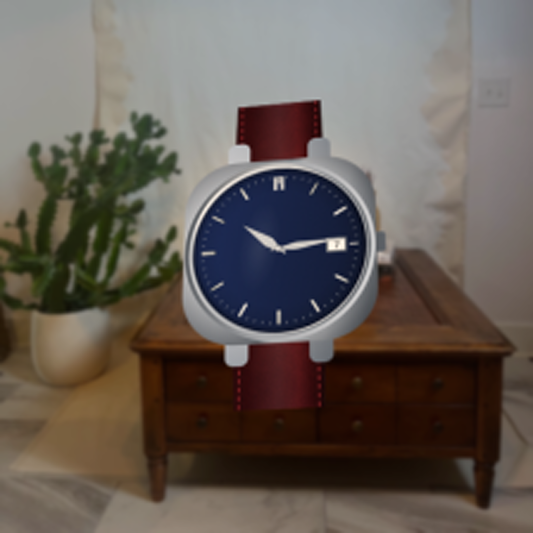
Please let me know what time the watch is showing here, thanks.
10:14
